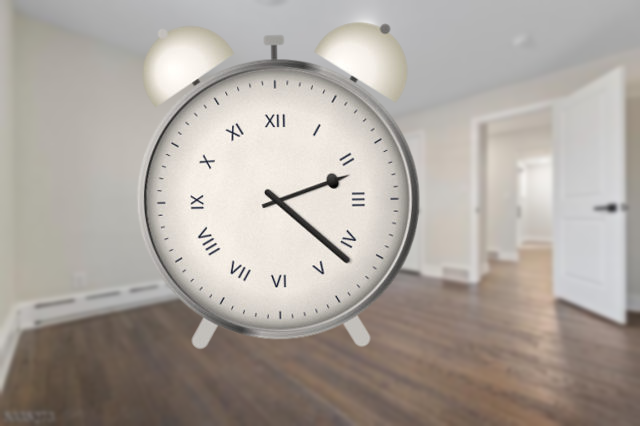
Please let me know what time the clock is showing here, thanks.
2:22
